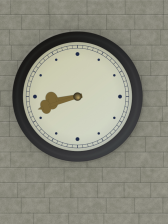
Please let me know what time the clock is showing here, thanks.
8:42
